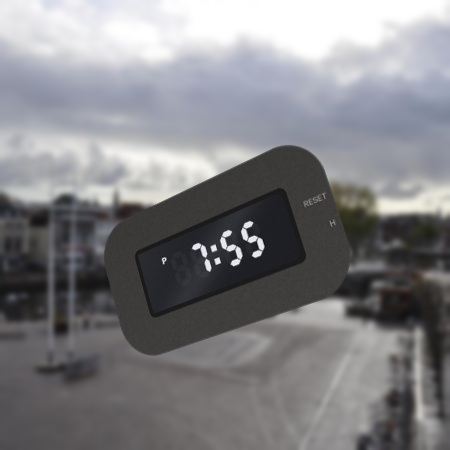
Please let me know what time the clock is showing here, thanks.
7:55
